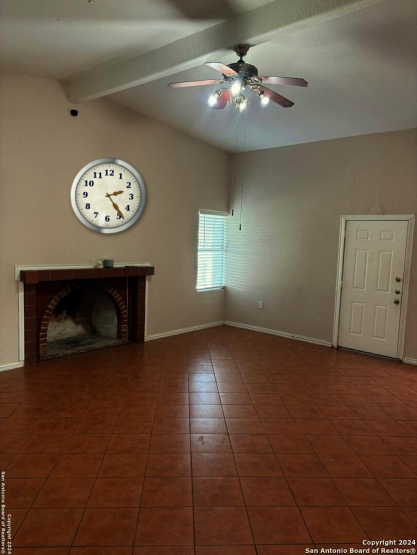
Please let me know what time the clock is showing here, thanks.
2:24
